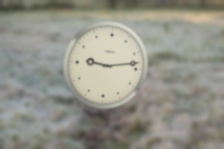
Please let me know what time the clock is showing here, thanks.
9:13
